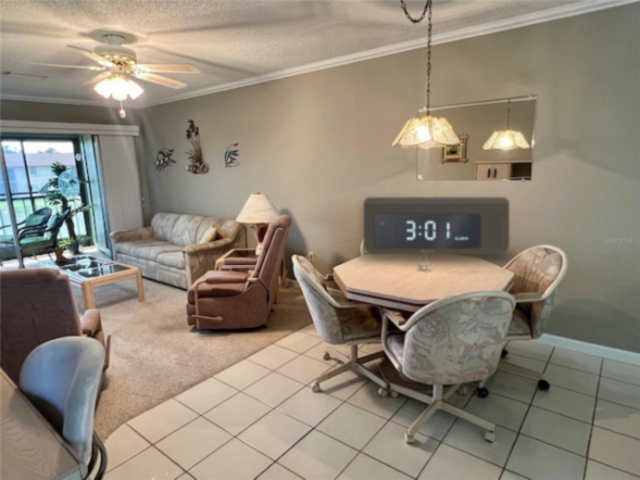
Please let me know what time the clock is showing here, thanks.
3:01
